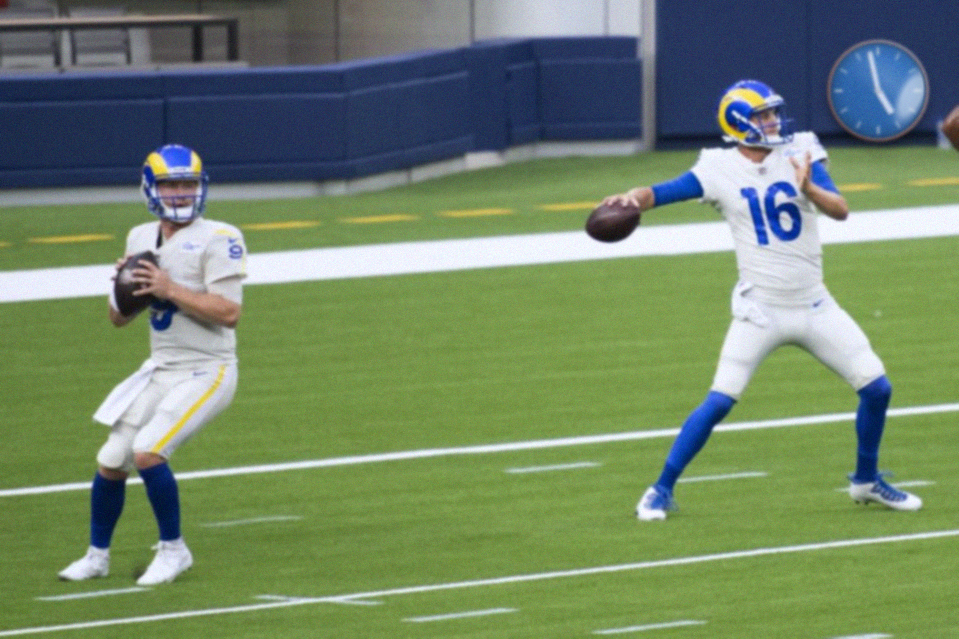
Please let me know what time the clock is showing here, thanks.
4:58
